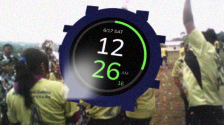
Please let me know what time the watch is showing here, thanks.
12:26
